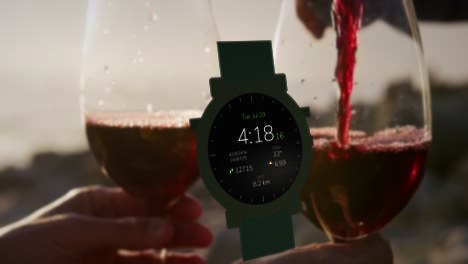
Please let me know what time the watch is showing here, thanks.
4:18:16
